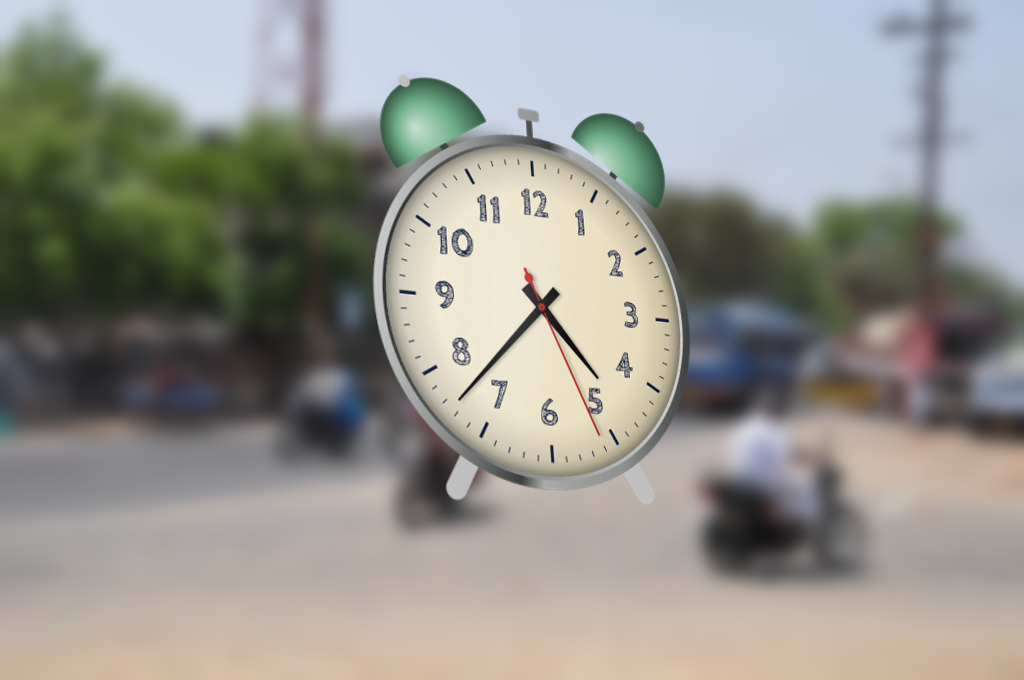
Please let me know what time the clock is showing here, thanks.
4:37:26
